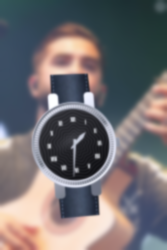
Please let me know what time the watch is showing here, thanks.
1:31
